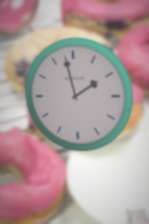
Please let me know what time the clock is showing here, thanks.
1:58
